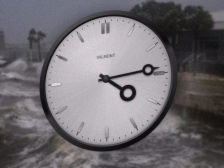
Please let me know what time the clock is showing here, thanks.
4:14
